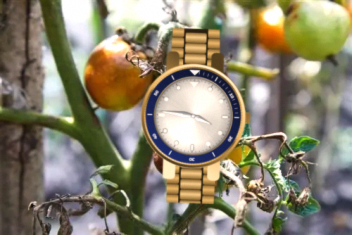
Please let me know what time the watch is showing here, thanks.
3:46
